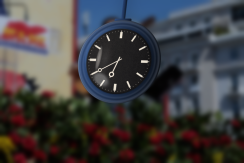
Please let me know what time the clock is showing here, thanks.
6:40
